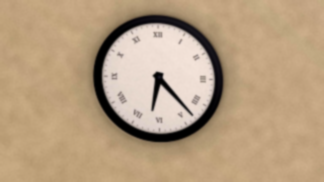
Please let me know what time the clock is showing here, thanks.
6:23
